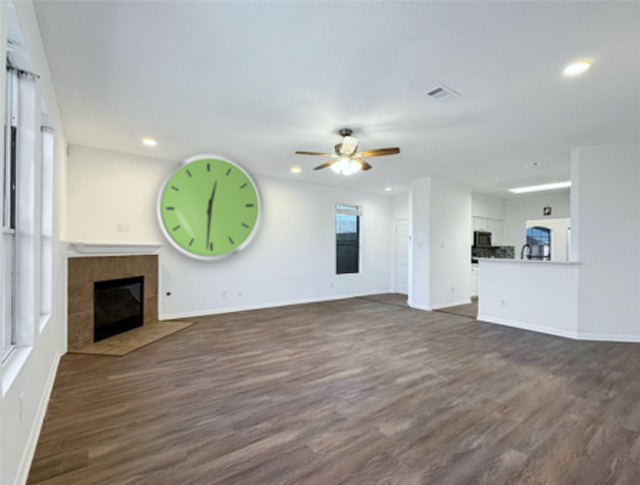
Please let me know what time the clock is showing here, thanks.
12:31
